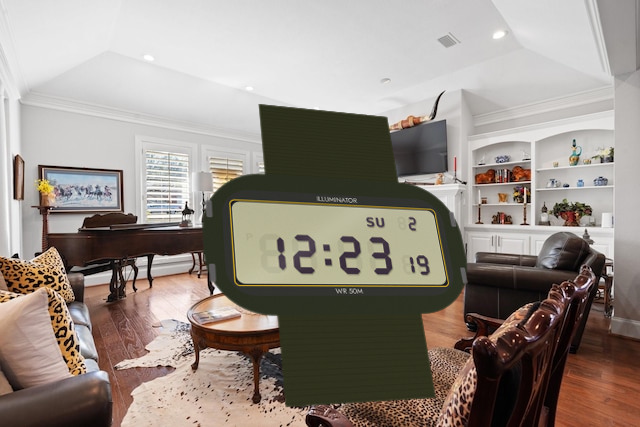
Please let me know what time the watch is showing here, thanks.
12:23:19
